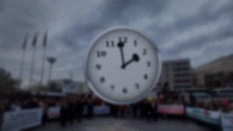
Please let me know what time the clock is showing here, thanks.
1:59
